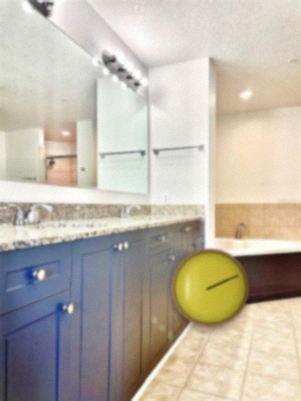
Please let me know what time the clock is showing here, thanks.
2:11
